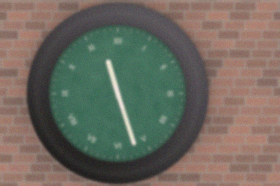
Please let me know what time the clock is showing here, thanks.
11:27
